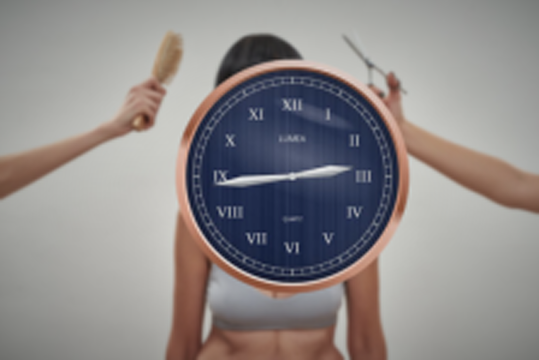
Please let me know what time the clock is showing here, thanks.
2:44
